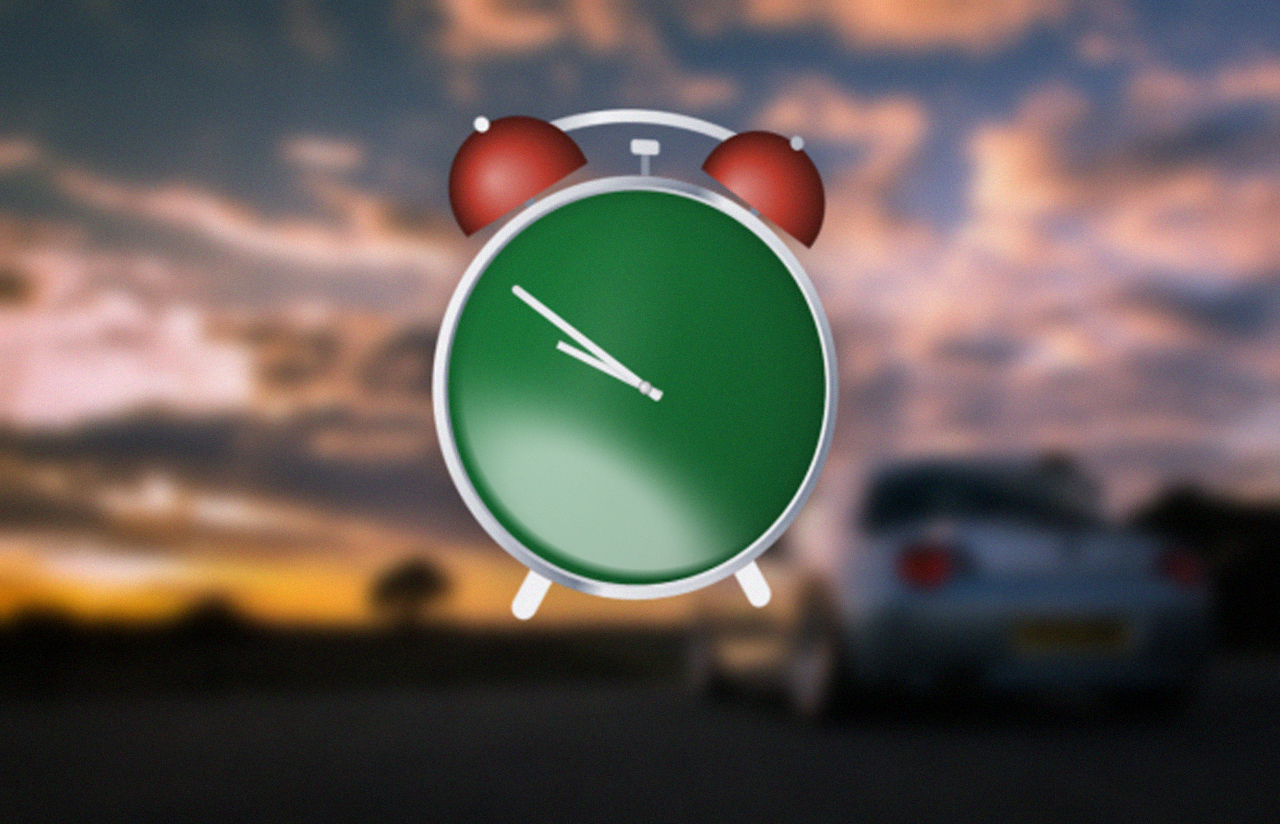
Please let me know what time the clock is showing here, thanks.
9:51
